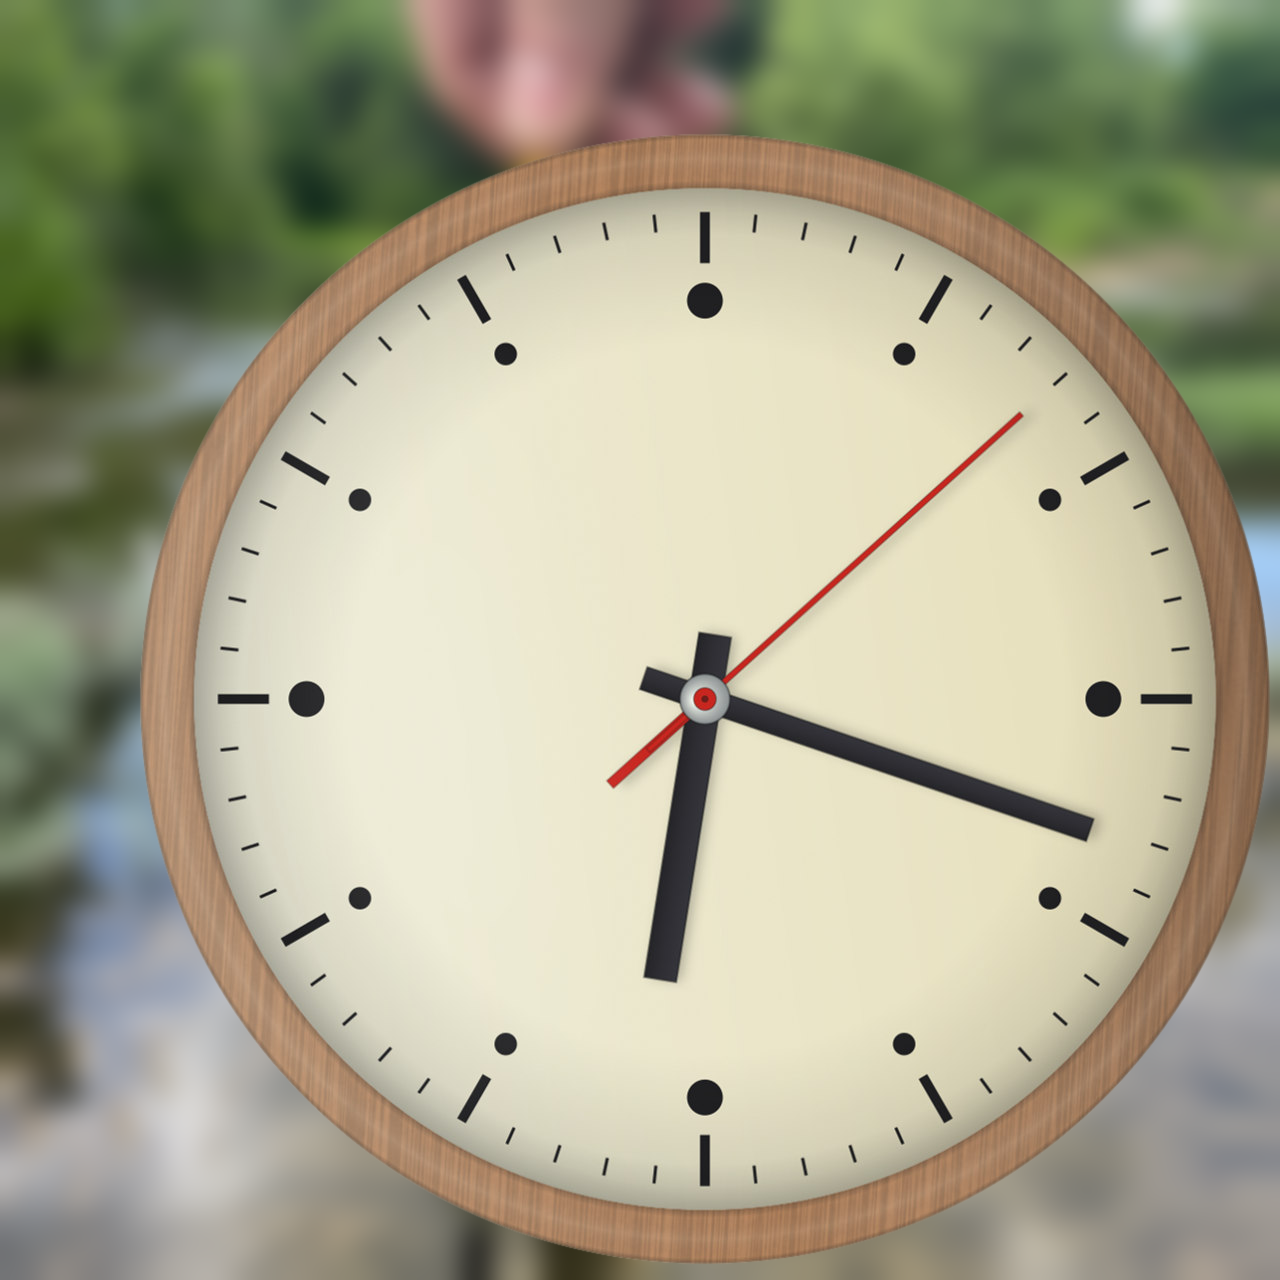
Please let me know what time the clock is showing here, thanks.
6:18:08
